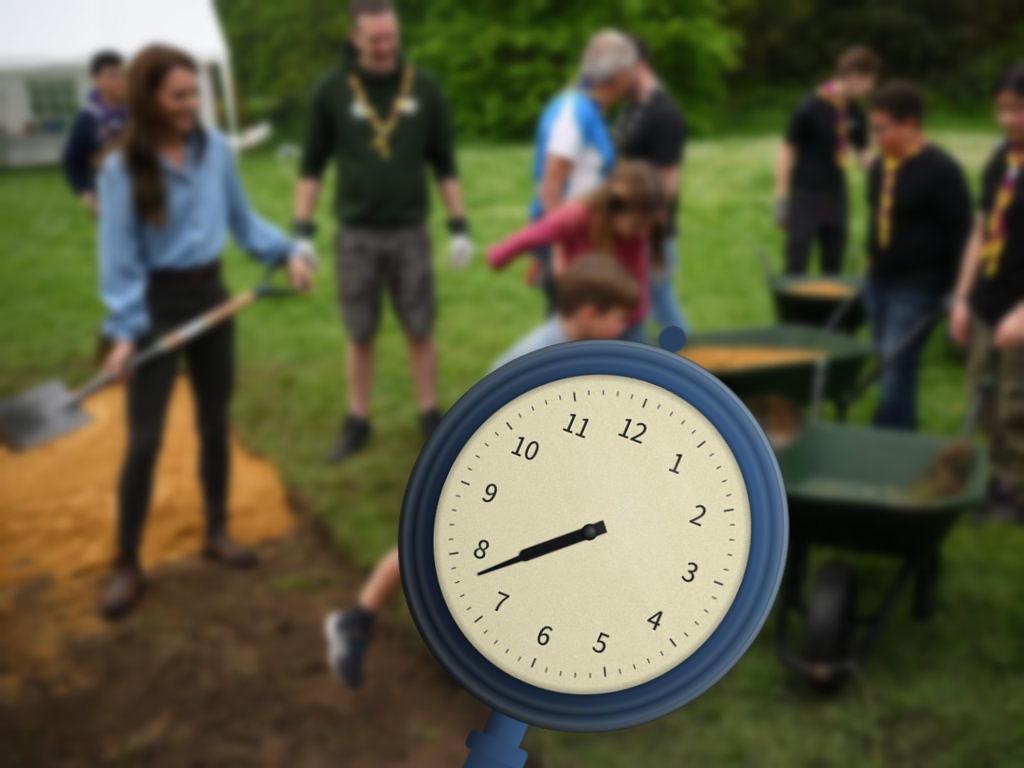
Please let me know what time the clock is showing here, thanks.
7:38
